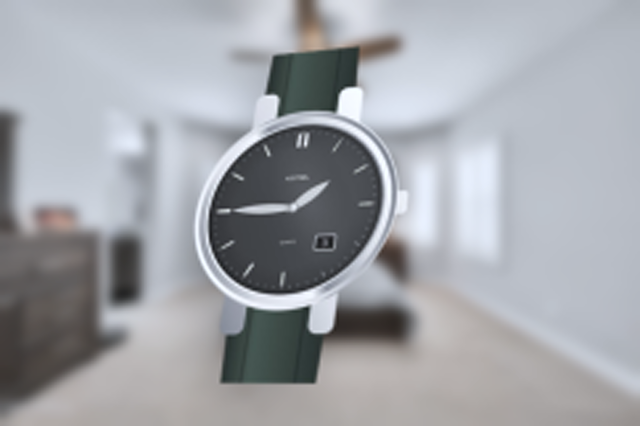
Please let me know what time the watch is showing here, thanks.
1:45
